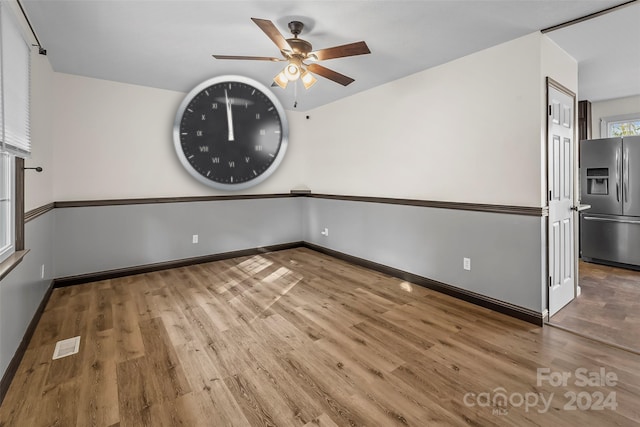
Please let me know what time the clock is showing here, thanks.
11:59
